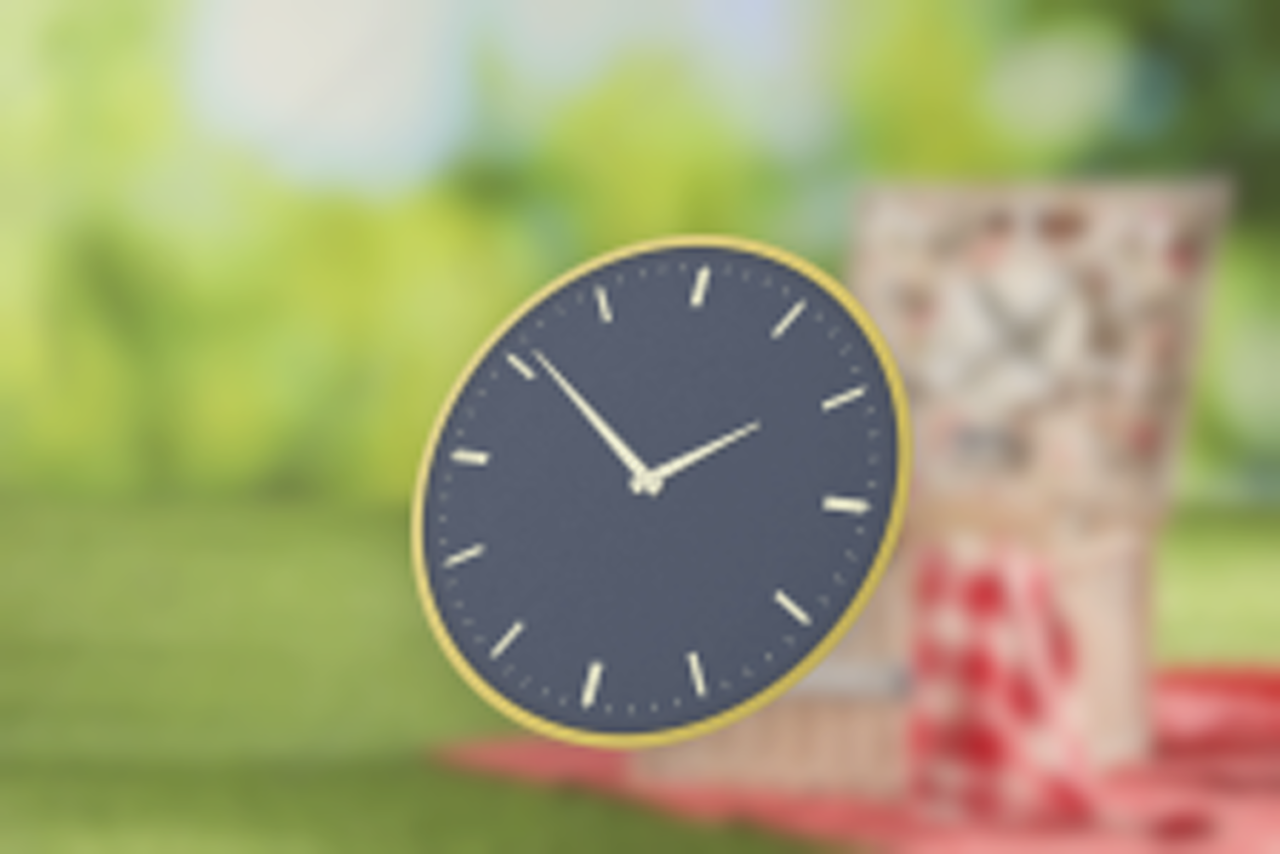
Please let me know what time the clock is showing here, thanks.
1:51
